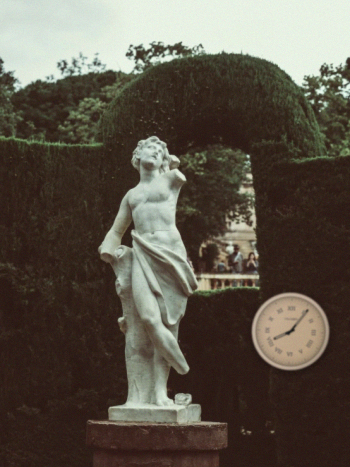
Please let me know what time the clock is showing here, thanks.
8:06
